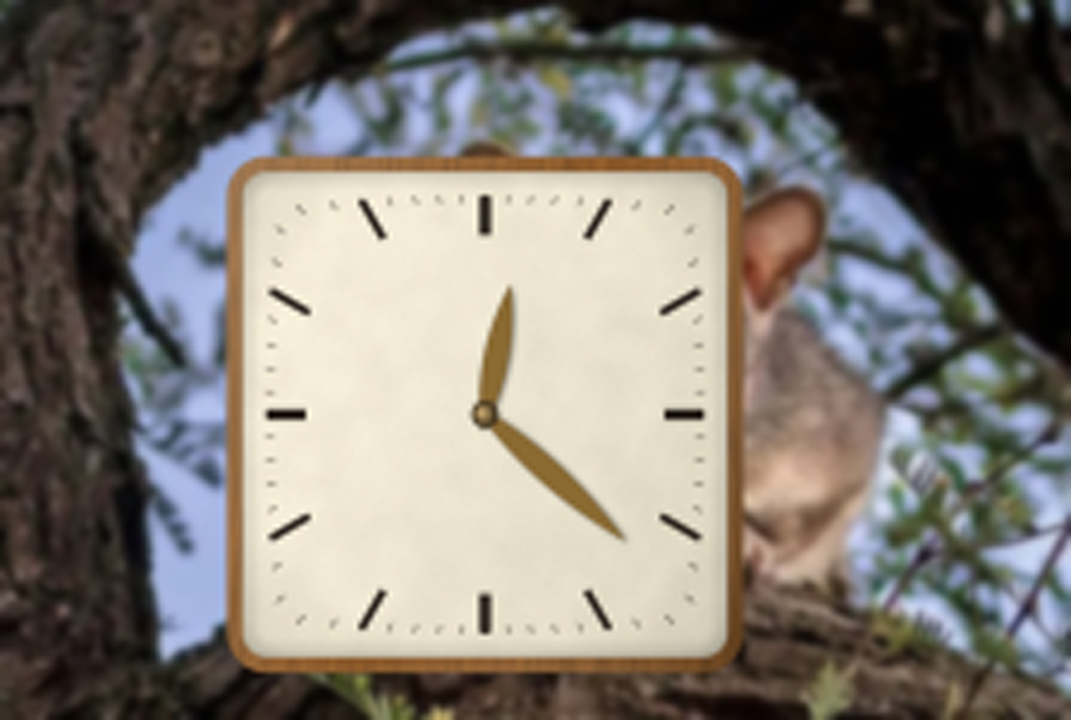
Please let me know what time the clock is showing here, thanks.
12:22
